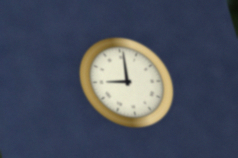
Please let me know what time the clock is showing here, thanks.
9:01
